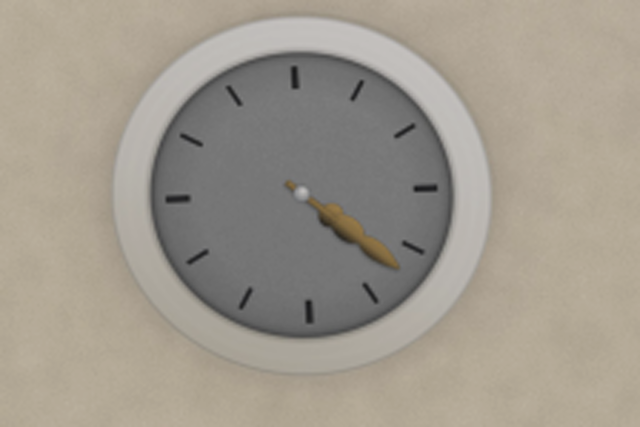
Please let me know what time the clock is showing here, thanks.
4:22
